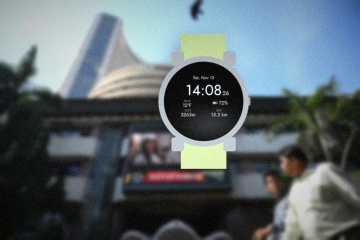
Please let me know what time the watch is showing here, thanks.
14:08
